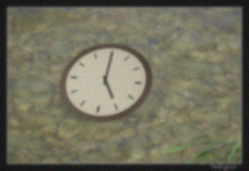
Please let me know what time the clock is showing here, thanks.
5:00
